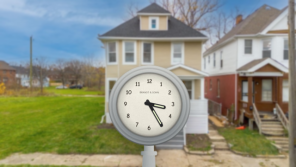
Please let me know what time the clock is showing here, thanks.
3:25
